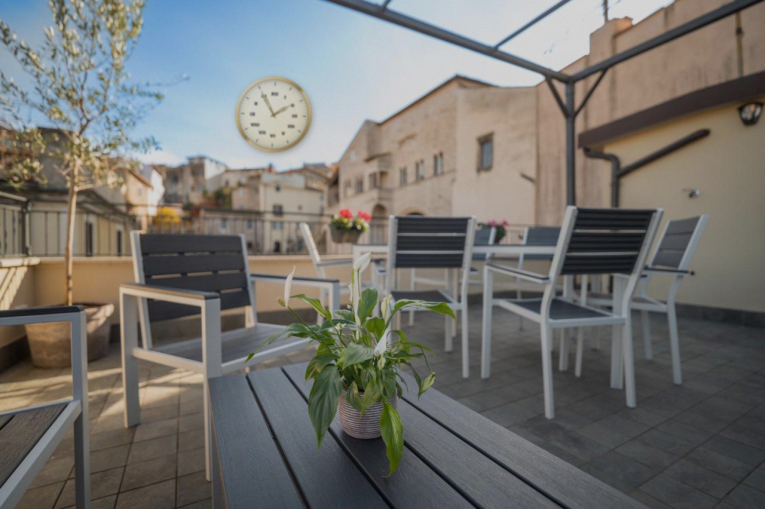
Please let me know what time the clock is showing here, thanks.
1:55
